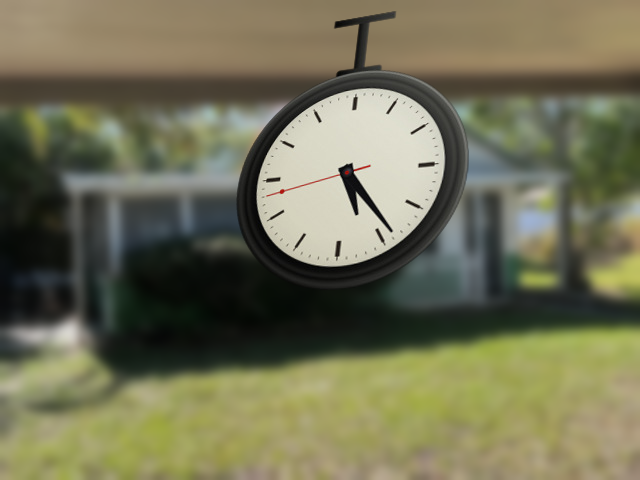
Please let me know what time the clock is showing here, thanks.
5:23:43
